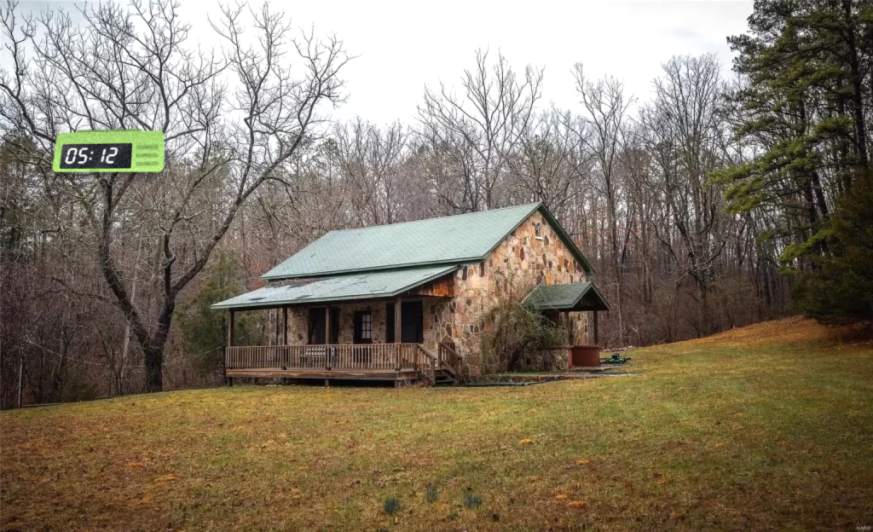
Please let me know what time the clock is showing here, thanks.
5:12
